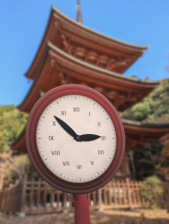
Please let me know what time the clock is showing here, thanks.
2:52
